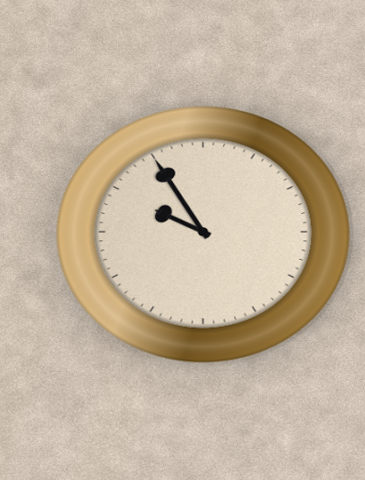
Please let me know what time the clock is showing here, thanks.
9:55
